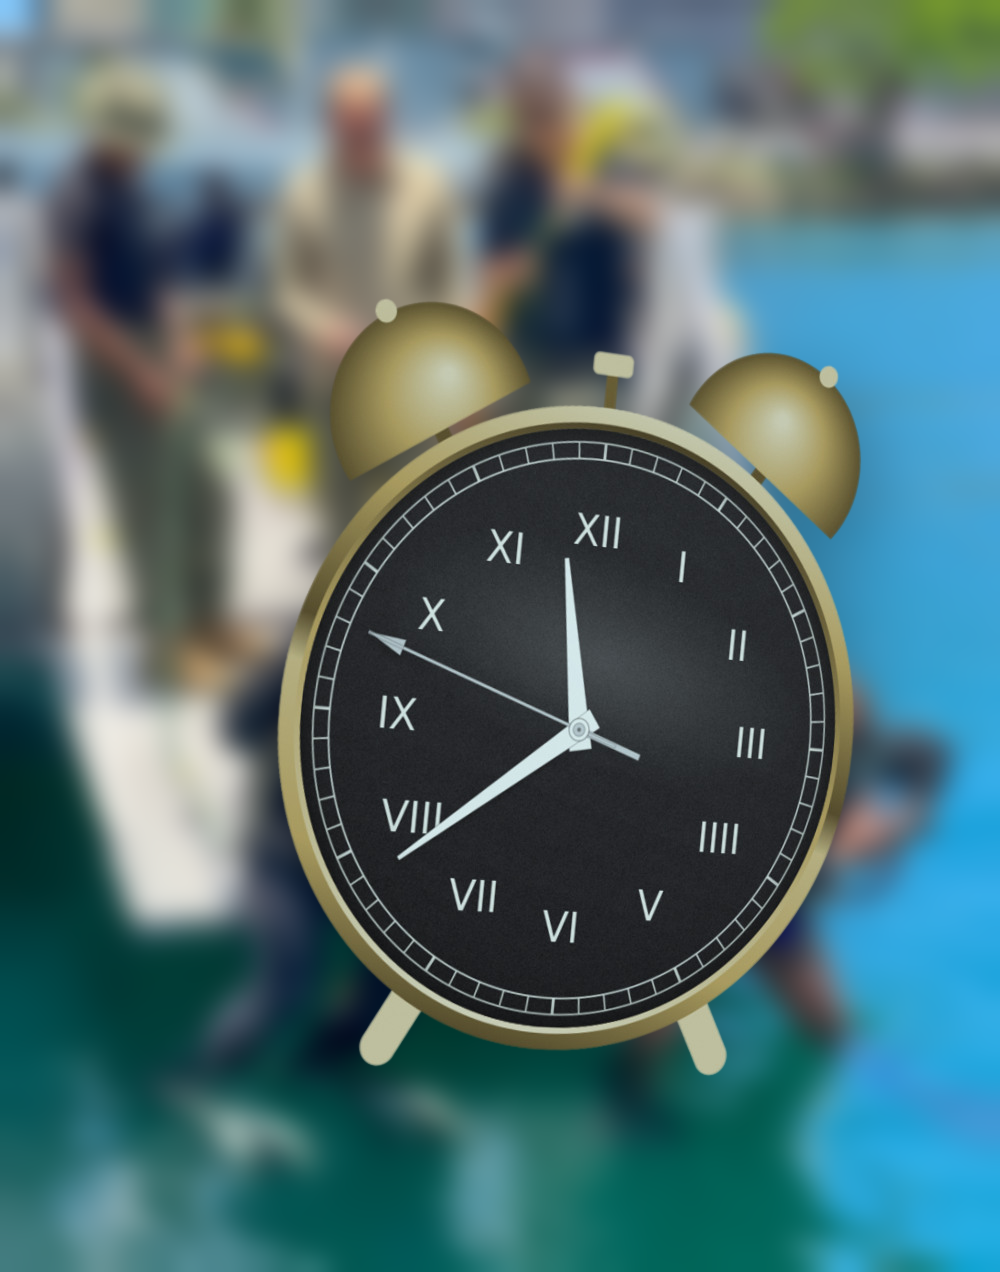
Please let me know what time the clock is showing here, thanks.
11:38:48
